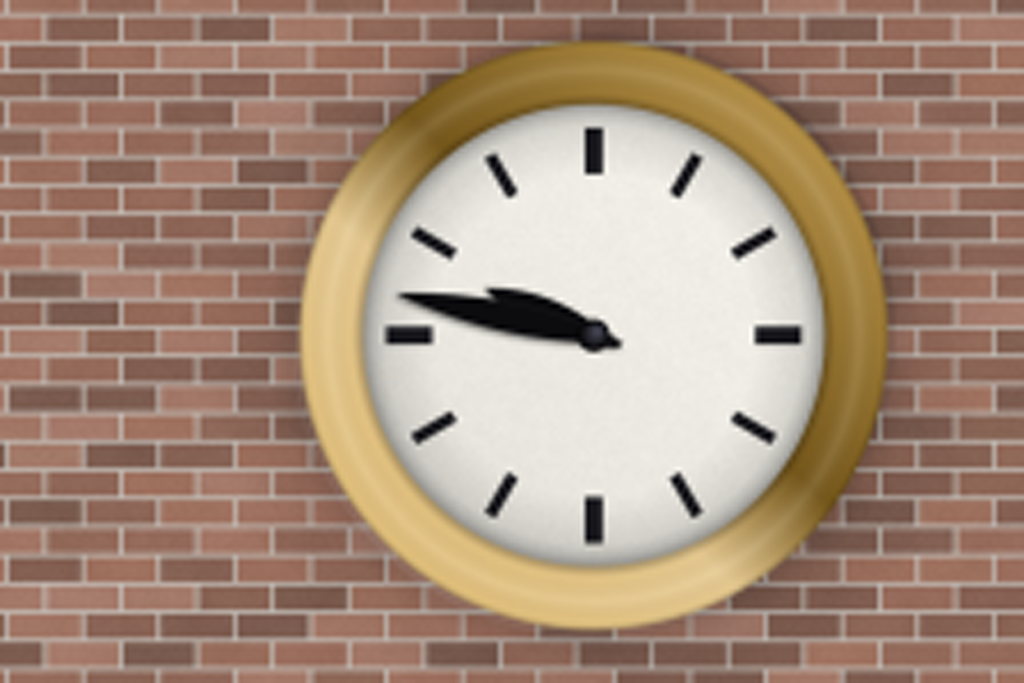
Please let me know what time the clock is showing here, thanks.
9:47
